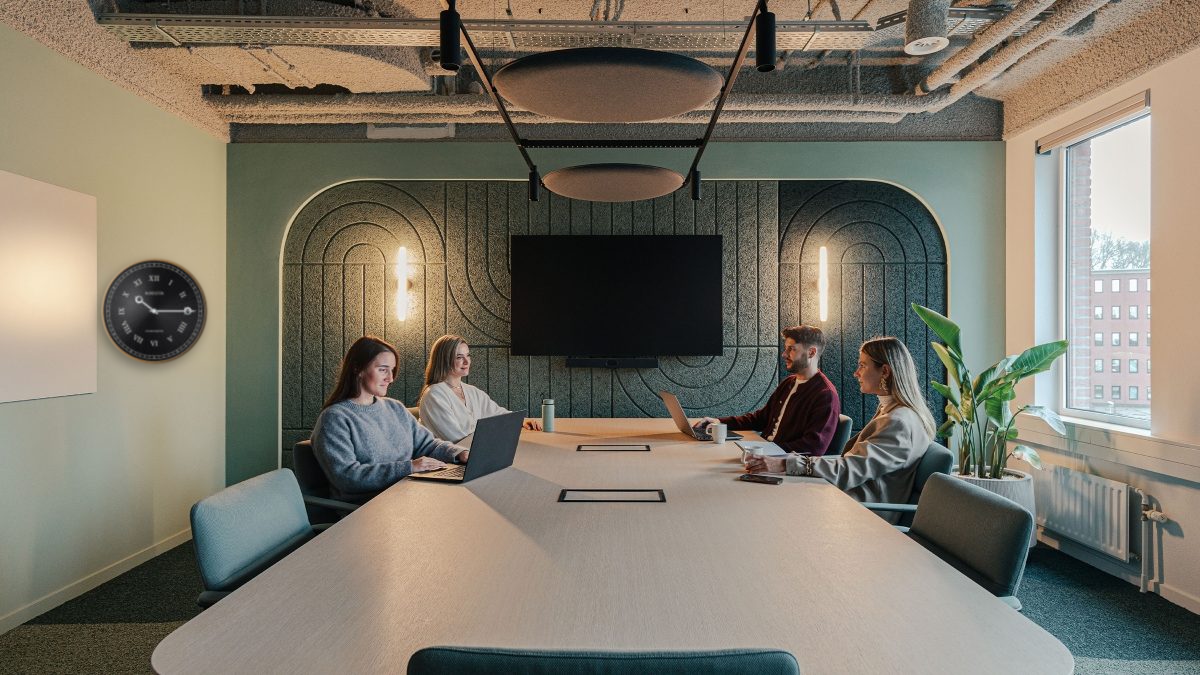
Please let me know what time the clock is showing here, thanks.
10:15
